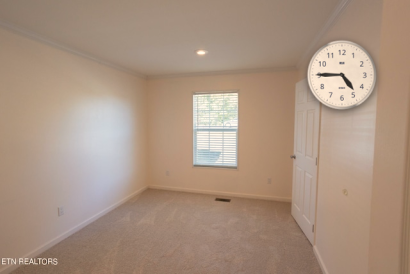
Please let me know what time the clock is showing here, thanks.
4:45
